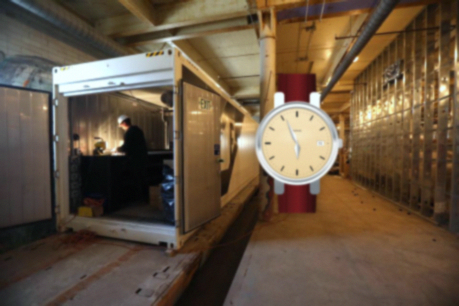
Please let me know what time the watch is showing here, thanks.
5:56
